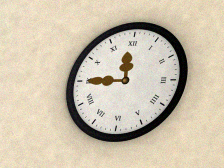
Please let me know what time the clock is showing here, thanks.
11:45
